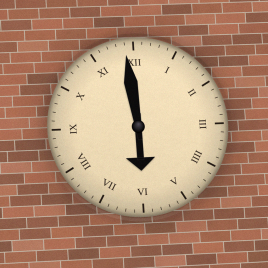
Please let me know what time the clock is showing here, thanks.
5:59
